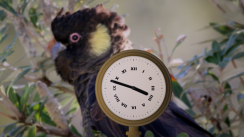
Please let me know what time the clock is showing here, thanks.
3:48
